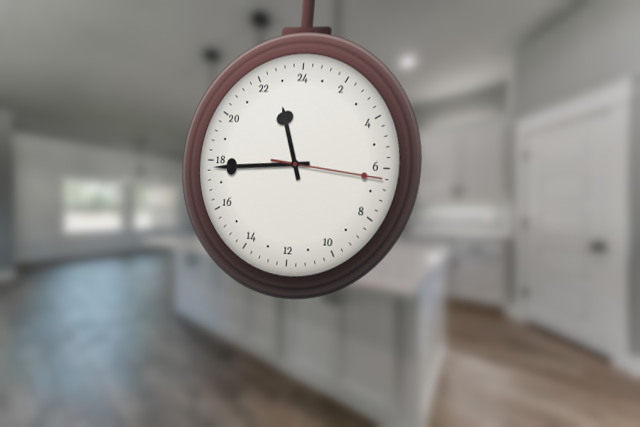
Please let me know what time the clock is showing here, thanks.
22:44:16
